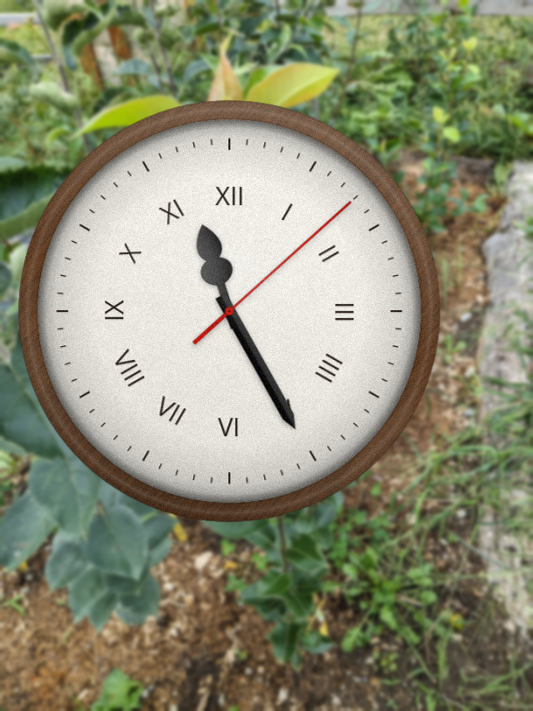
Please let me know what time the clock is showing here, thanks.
11:25:08
